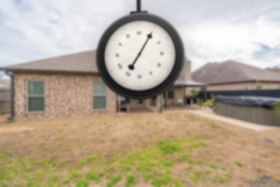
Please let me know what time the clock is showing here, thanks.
7:05
